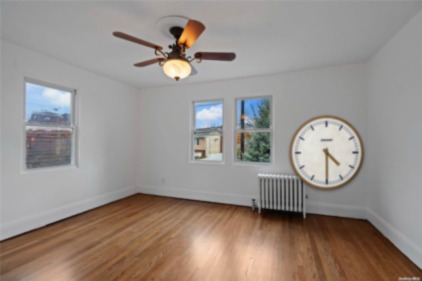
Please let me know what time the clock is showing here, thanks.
4:30
